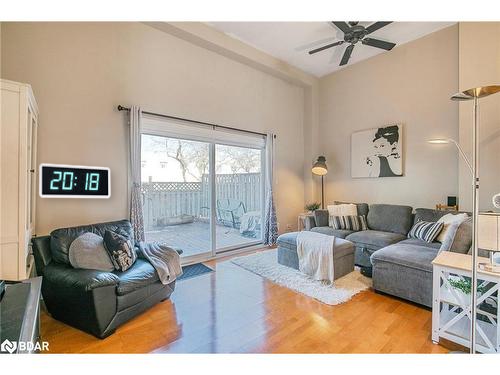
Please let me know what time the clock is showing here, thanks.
20:18
